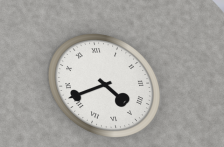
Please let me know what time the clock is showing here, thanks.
4:42
